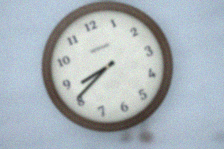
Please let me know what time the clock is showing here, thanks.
8:41
